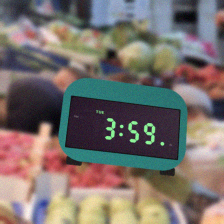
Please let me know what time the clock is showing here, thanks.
3:59
